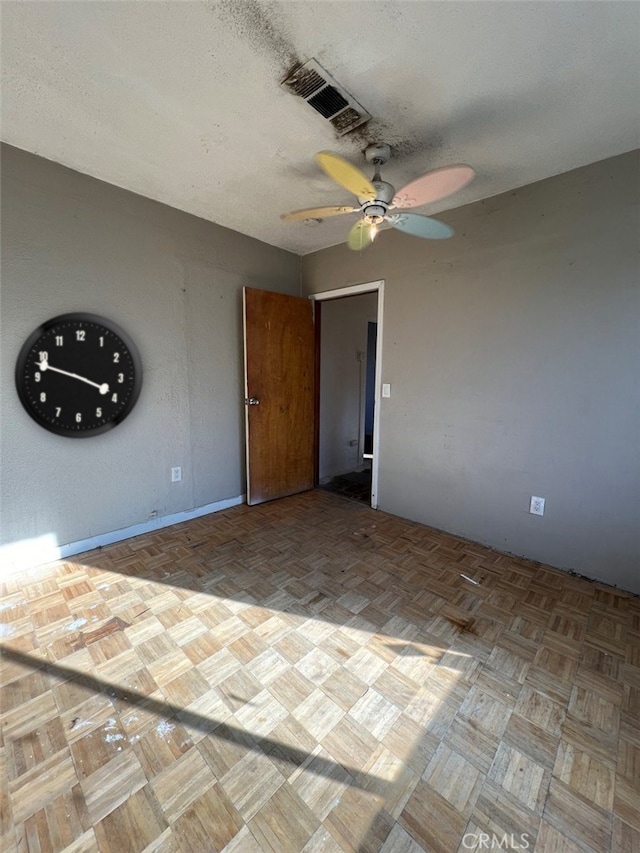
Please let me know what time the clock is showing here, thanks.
3:48
